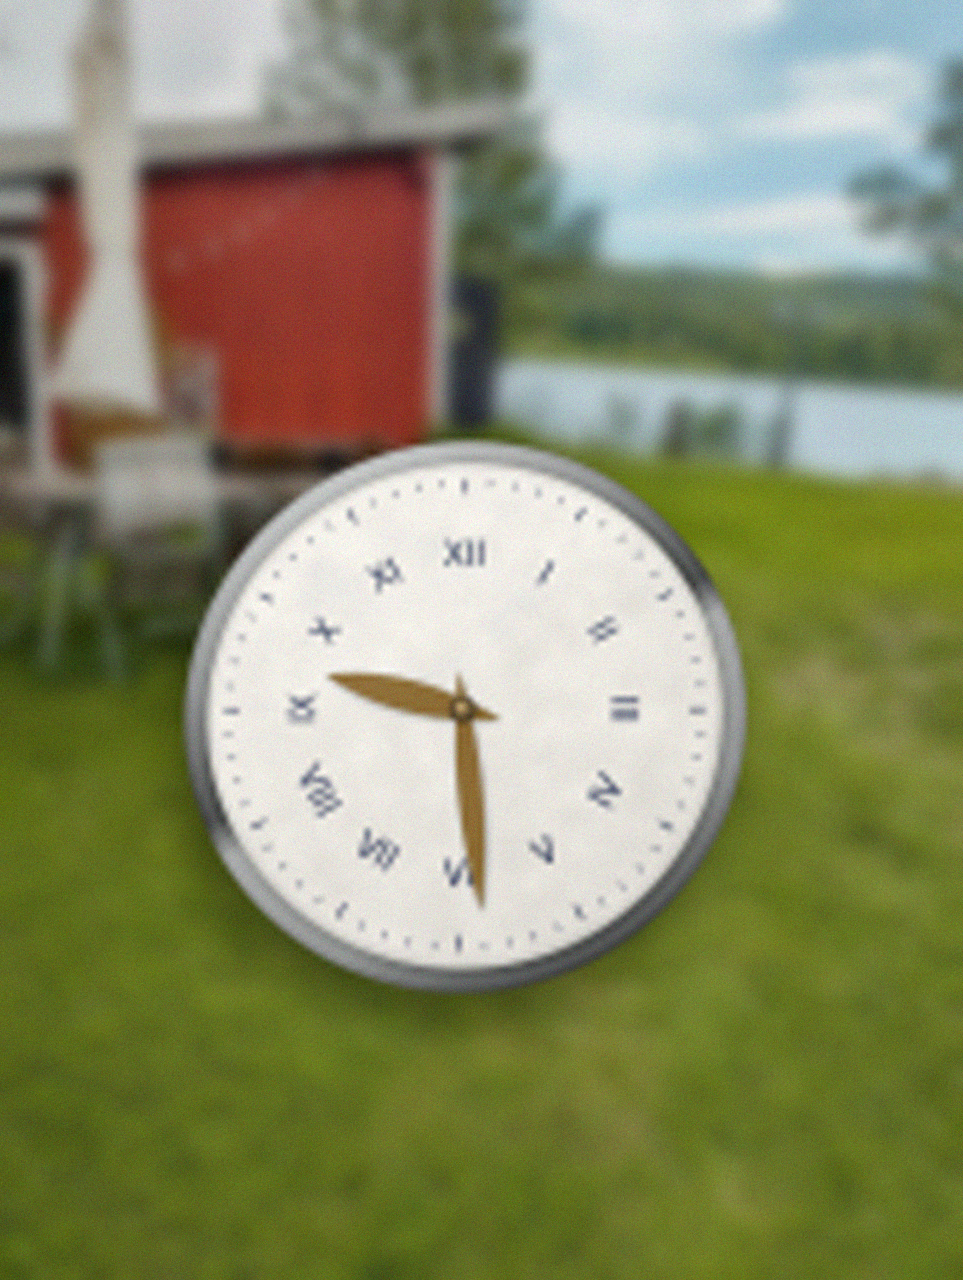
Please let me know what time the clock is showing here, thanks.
9:29
